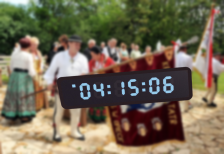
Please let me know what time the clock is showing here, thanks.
4:15:06
